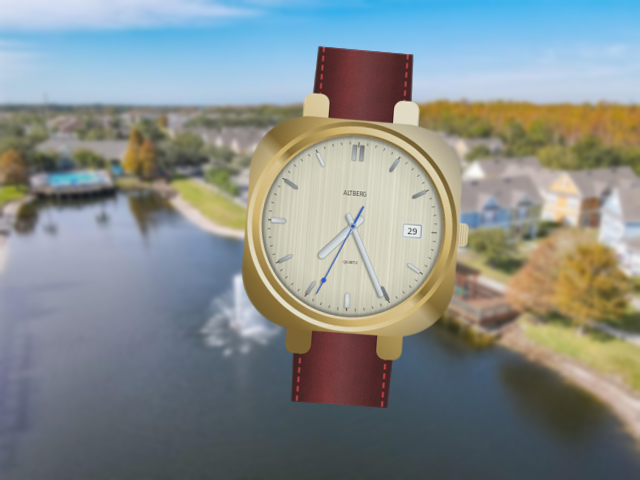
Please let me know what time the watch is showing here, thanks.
7:25:34
